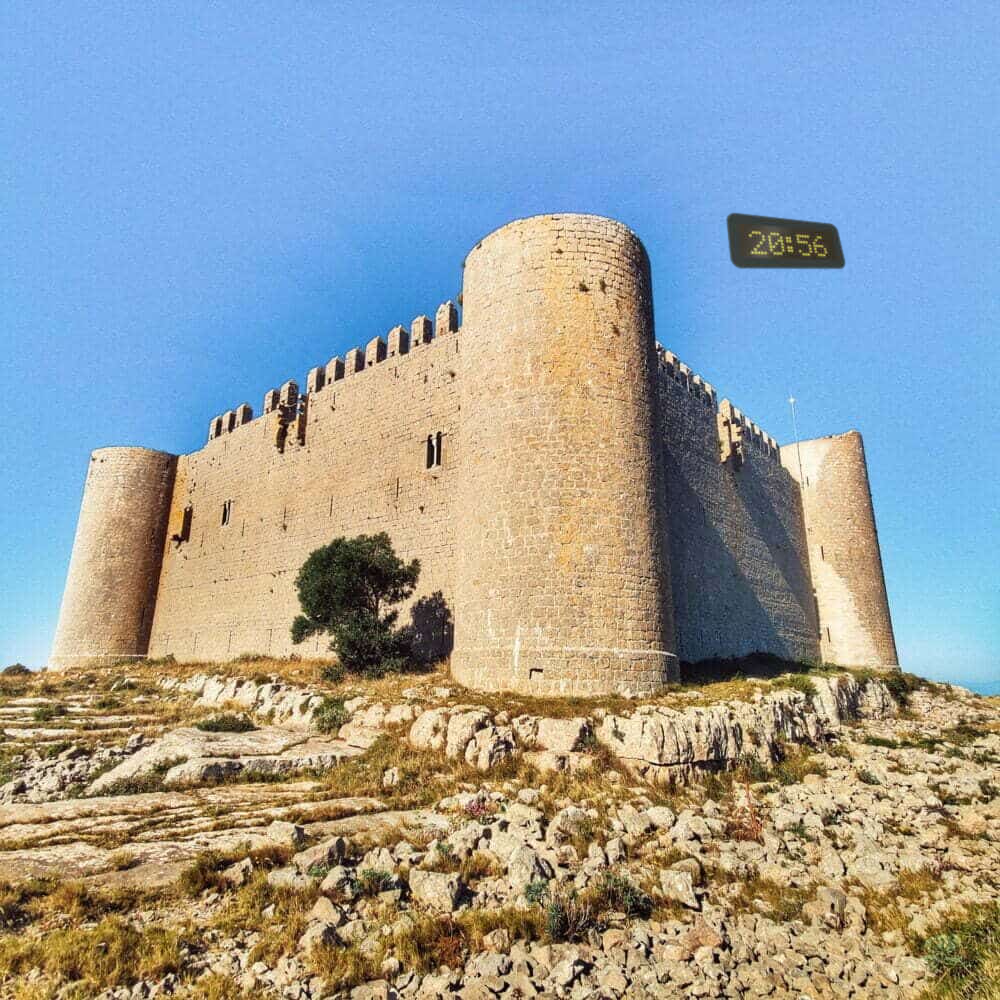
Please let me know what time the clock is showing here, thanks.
20:56
